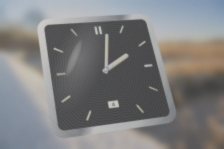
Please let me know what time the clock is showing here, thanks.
2:02
